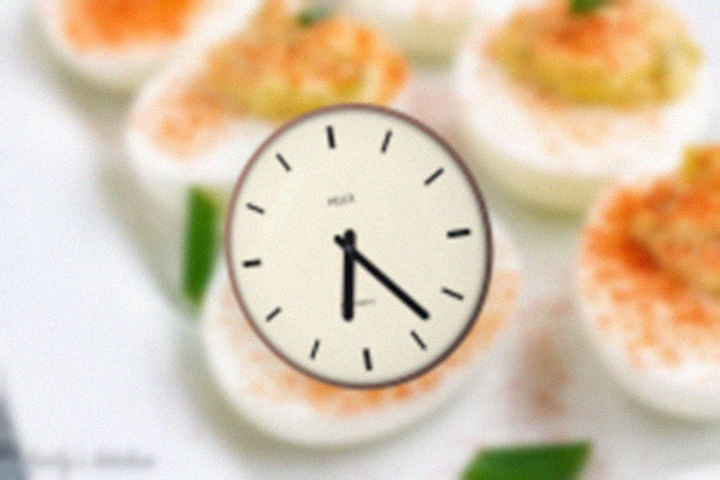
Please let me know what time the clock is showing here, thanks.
6:23
